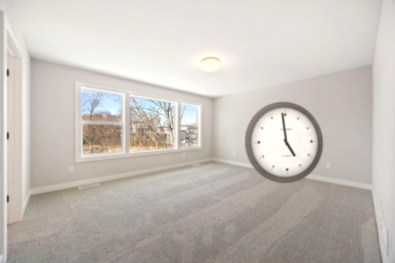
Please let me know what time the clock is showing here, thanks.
4:59
